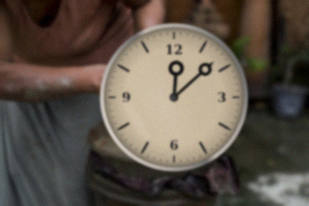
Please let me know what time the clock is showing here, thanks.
12:08
